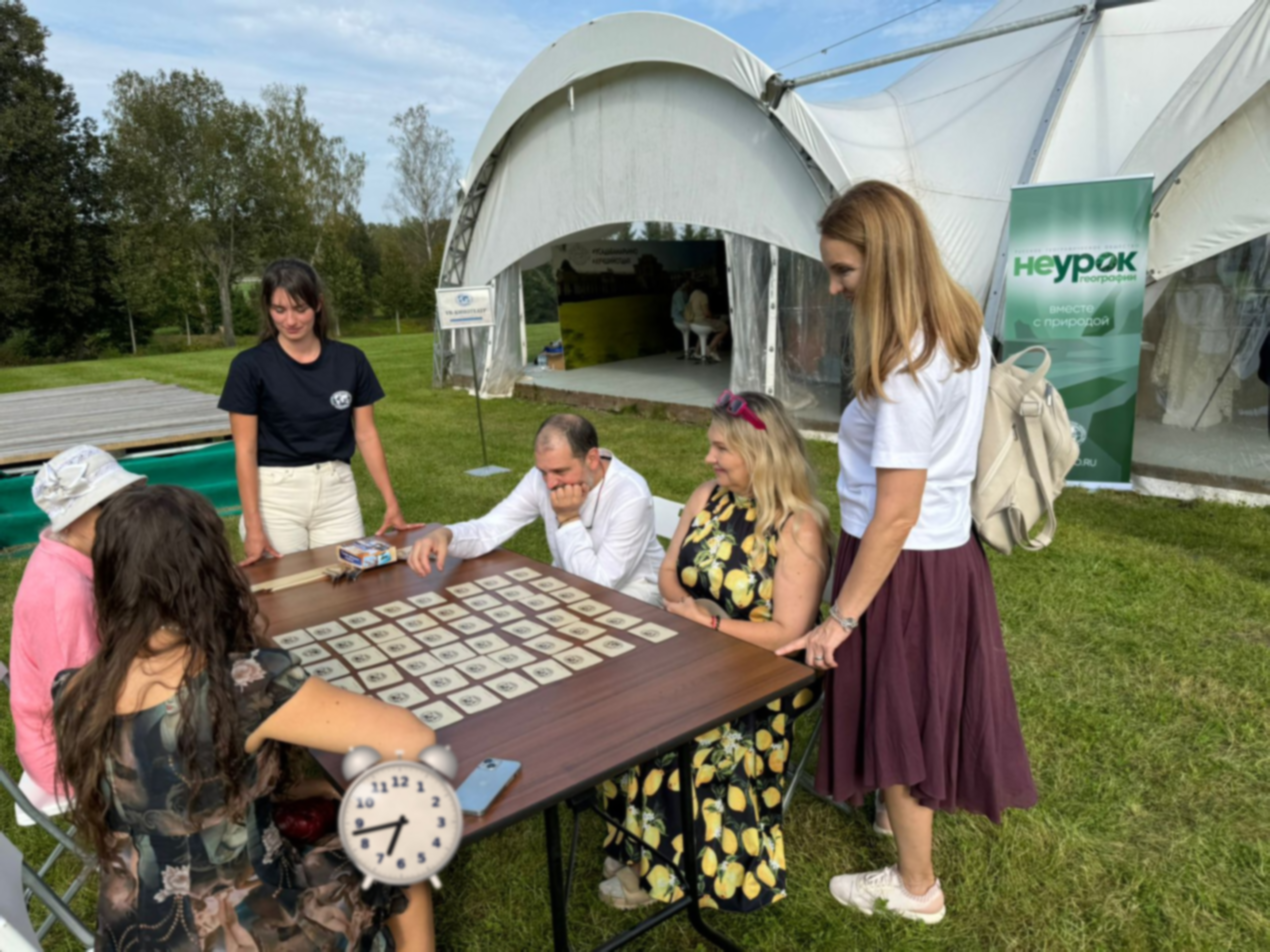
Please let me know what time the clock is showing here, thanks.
6:43
